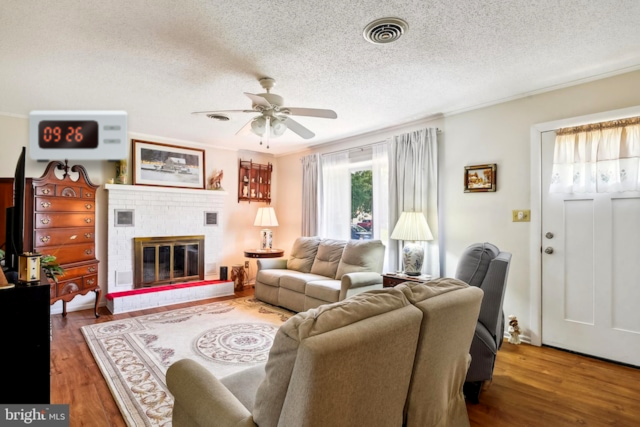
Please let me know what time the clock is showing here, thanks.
9:26
